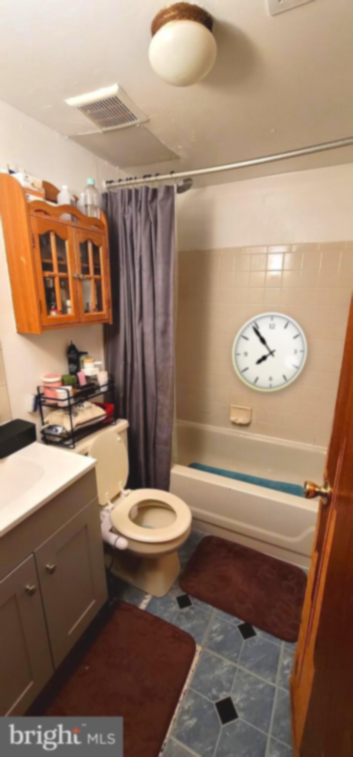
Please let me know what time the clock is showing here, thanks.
7:54
